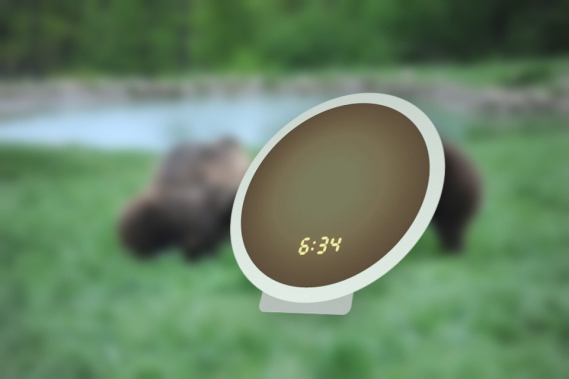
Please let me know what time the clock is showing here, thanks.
6:34
